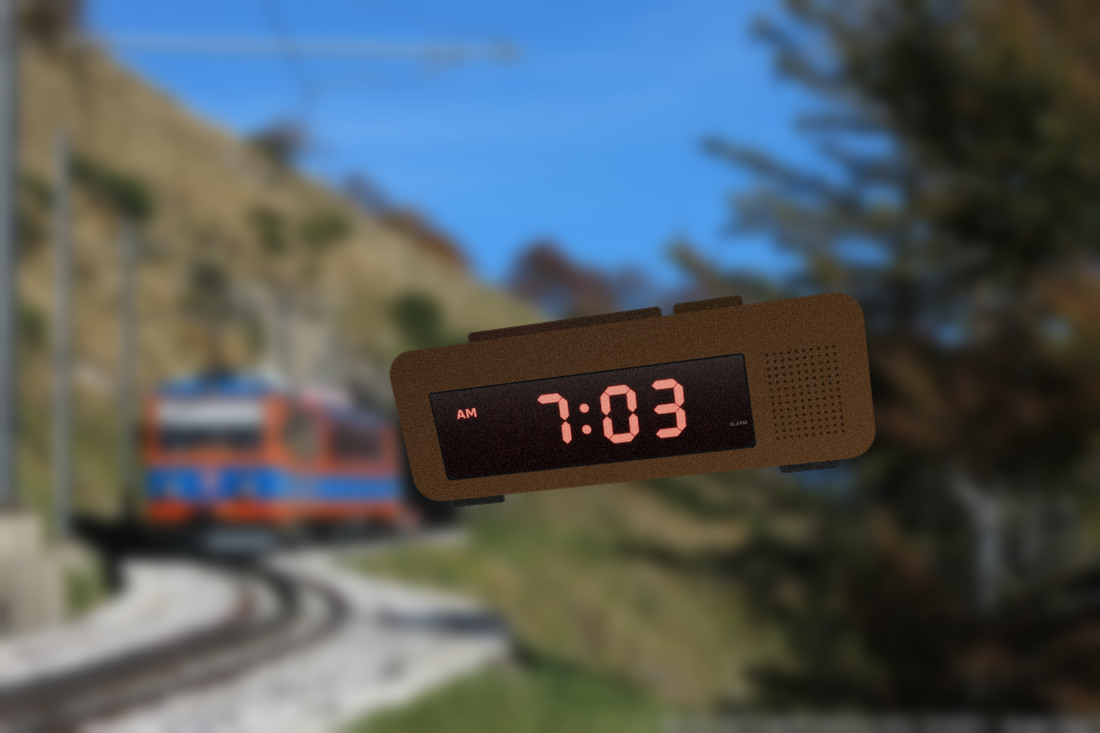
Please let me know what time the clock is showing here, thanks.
7:03
